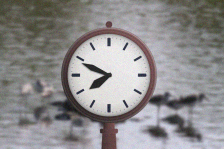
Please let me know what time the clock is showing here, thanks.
7:49
